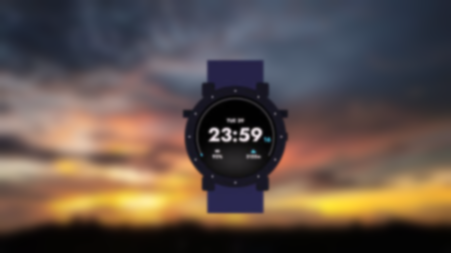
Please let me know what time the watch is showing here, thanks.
23:59
